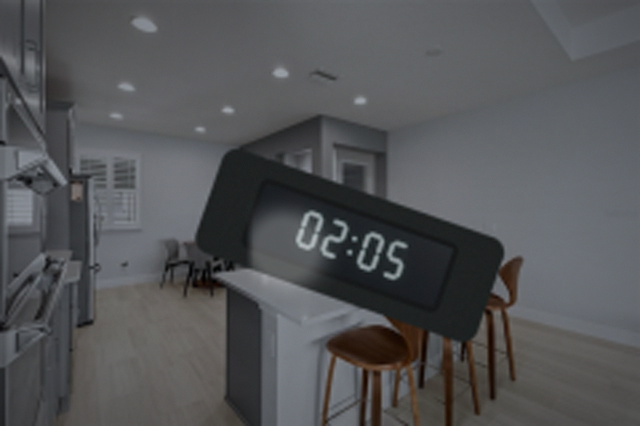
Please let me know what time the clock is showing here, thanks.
2:05
